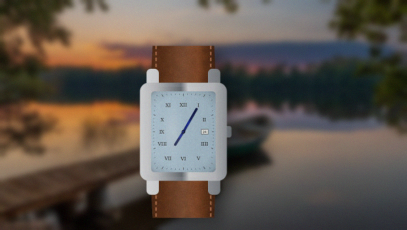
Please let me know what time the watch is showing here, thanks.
7:05
